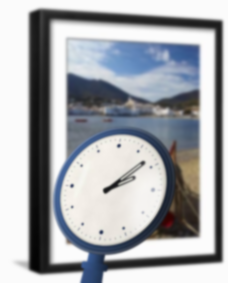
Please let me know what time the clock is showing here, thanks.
2:08
